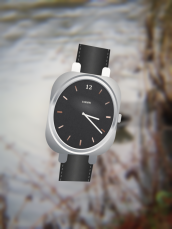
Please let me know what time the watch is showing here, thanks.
3:21
